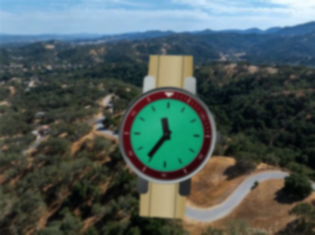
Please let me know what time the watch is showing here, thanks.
11:36
